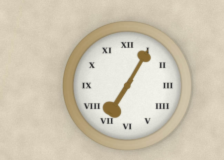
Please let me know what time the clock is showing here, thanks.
7:05
